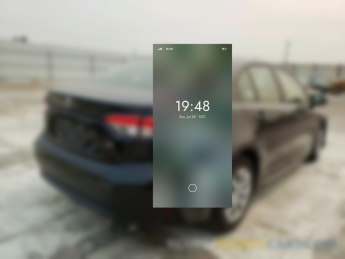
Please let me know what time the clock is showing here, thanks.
19:48
